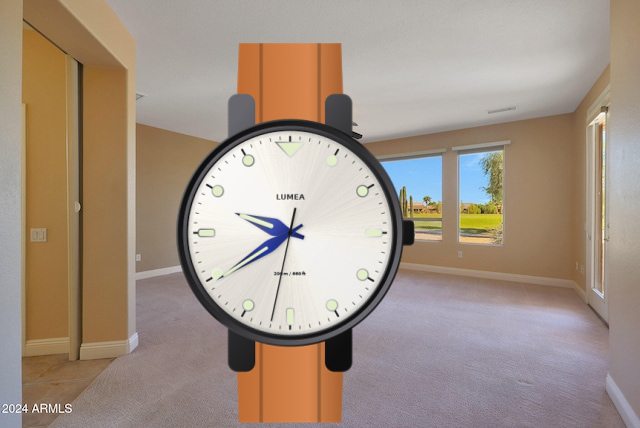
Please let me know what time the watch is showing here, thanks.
9:39:32
